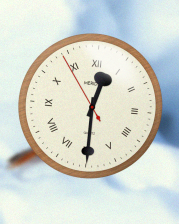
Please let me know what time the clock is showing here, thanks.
12:29:54
